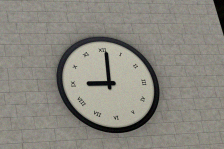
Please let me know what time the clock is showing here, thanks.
9:01
